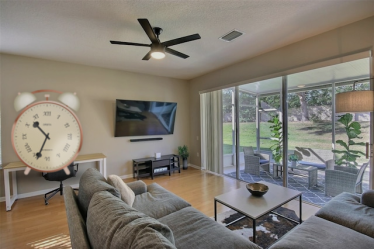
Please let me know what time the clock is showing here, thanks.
10:34
